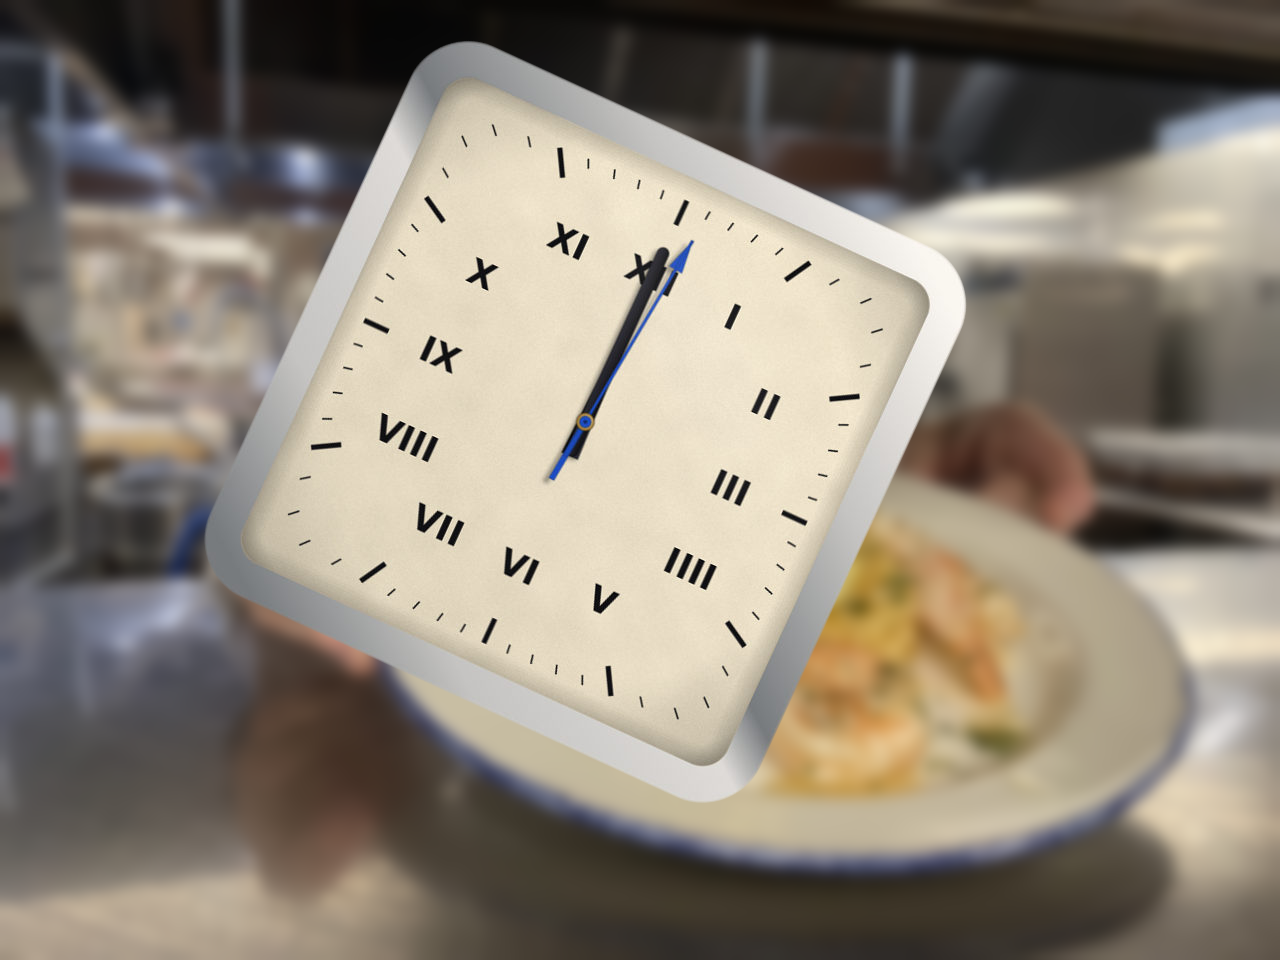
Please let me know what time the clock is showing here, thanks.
12:00:01
